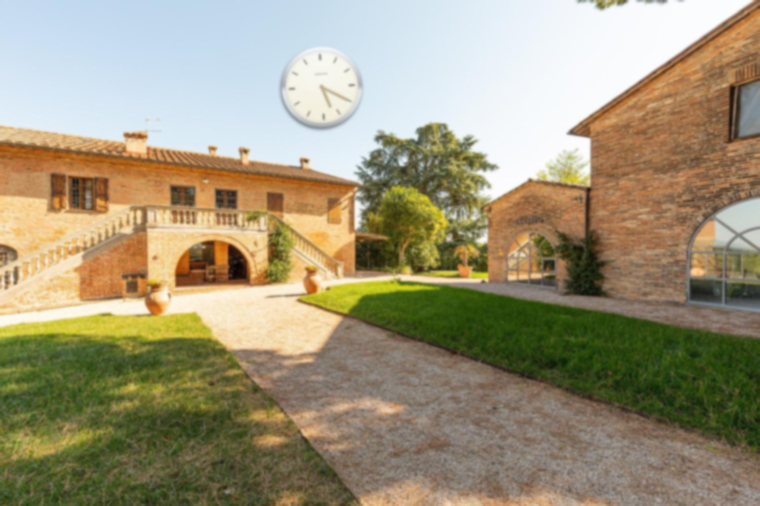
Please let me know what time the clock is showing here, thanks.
5:20
